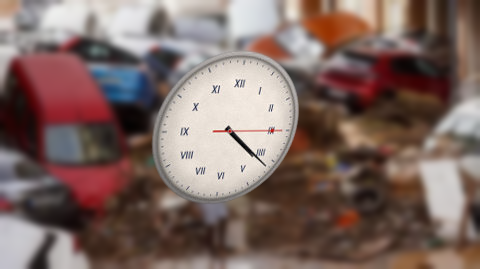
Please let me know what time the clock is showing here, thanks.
4:21:15
